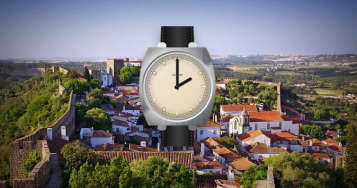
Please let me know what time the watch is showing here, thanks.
2:00
